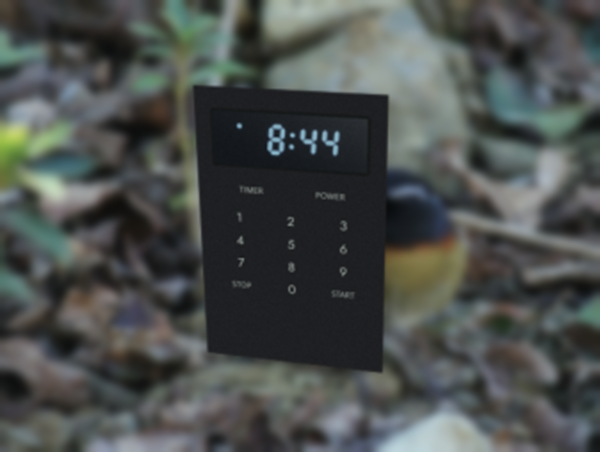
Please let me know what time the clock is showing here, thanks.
8:44
